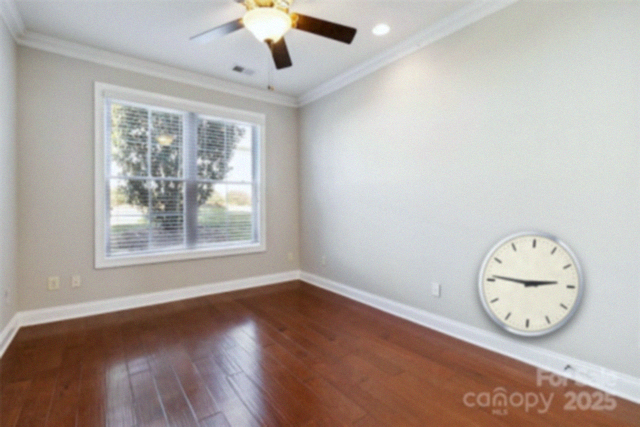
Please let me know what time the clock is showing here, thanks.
2:46
